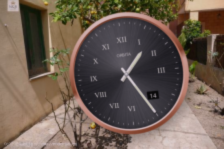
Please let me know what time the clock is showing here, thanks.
1:25
